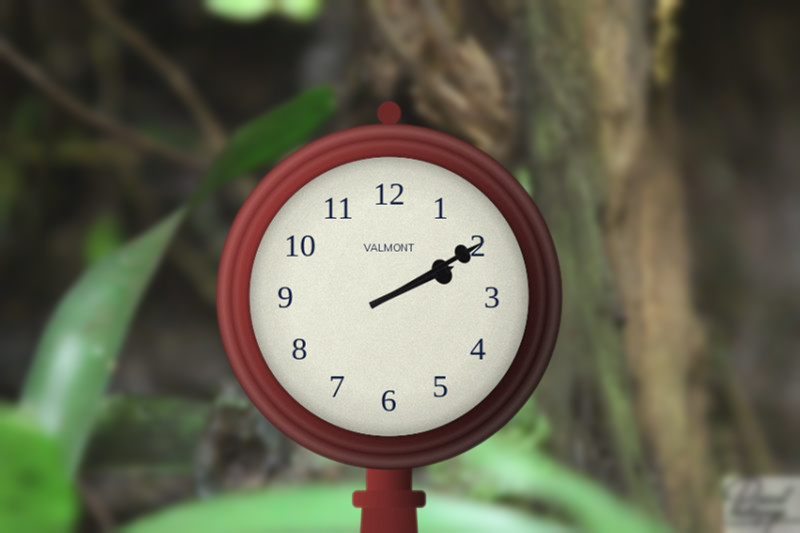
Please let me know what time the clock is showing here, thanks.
2:10
